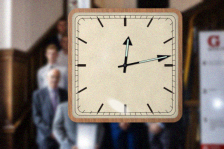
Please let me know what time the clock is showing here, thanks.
12:13
